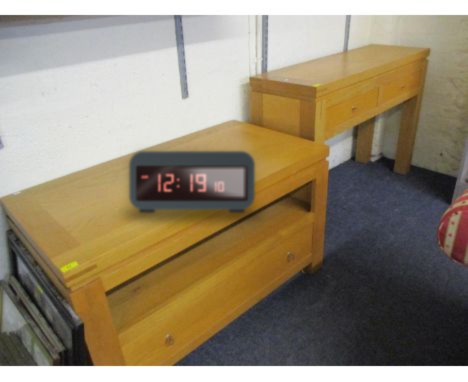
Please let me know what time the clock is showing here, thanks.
12:19
